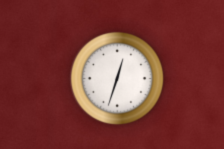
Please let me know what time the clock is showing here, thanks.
12:33
